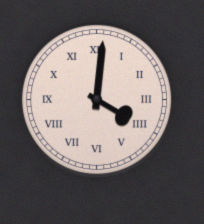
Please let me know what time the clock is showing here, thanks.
4:01
